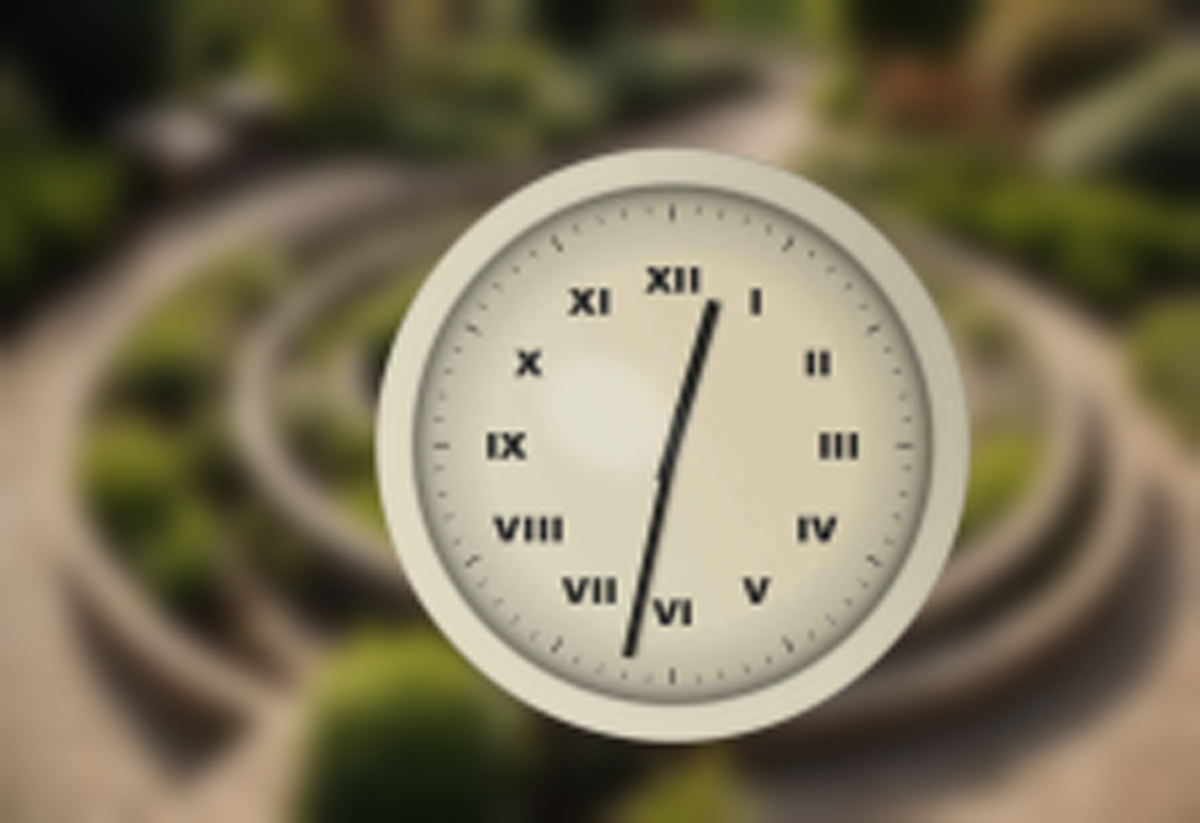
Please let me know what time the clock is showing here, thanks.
12:32
